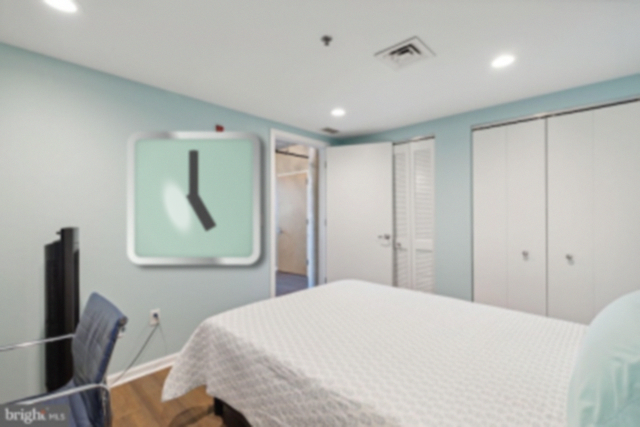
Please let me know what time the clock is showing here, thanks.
5:00
